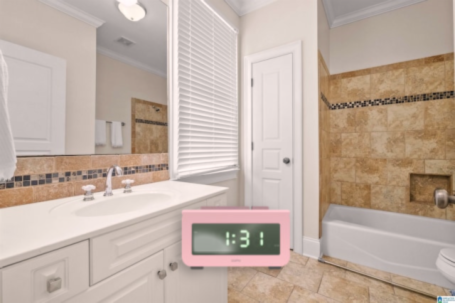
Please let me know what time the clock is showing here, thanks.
1:31
